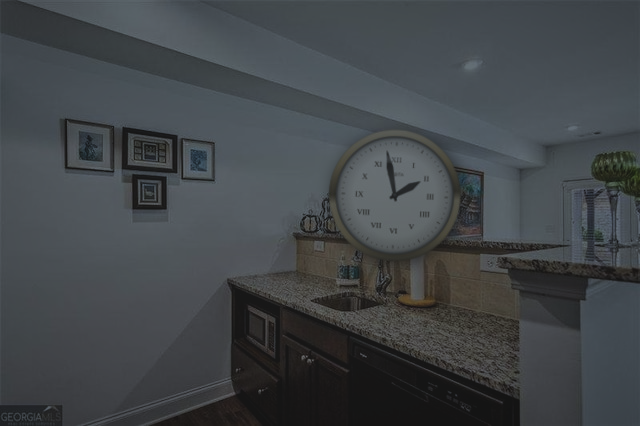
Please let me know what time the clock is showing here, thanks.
1:58
